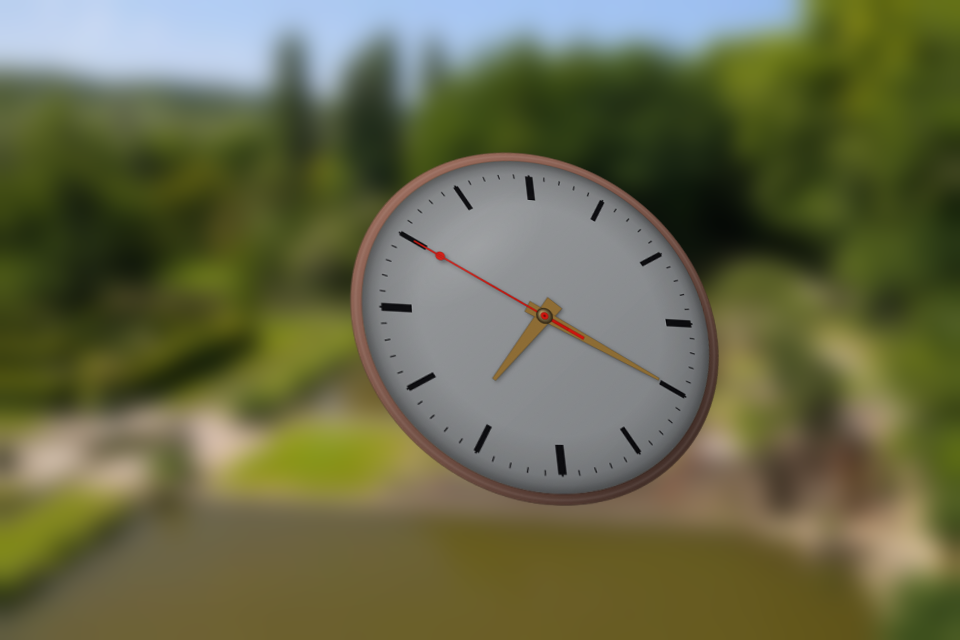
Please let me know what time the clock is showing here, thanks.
7:19:50
